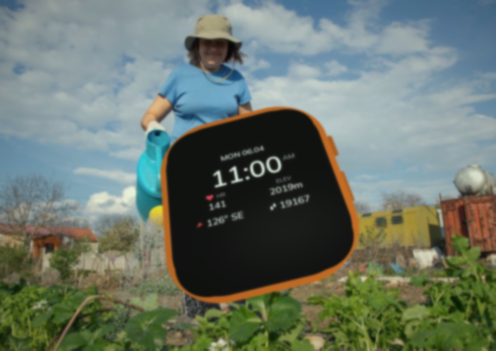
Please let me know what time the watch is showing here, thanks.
11:00
